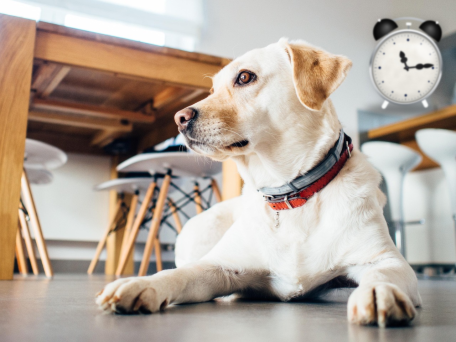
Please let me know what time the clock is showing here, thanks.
11:14
